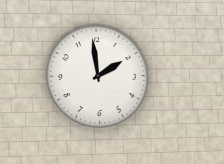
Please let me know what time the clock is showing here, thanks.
1:59
